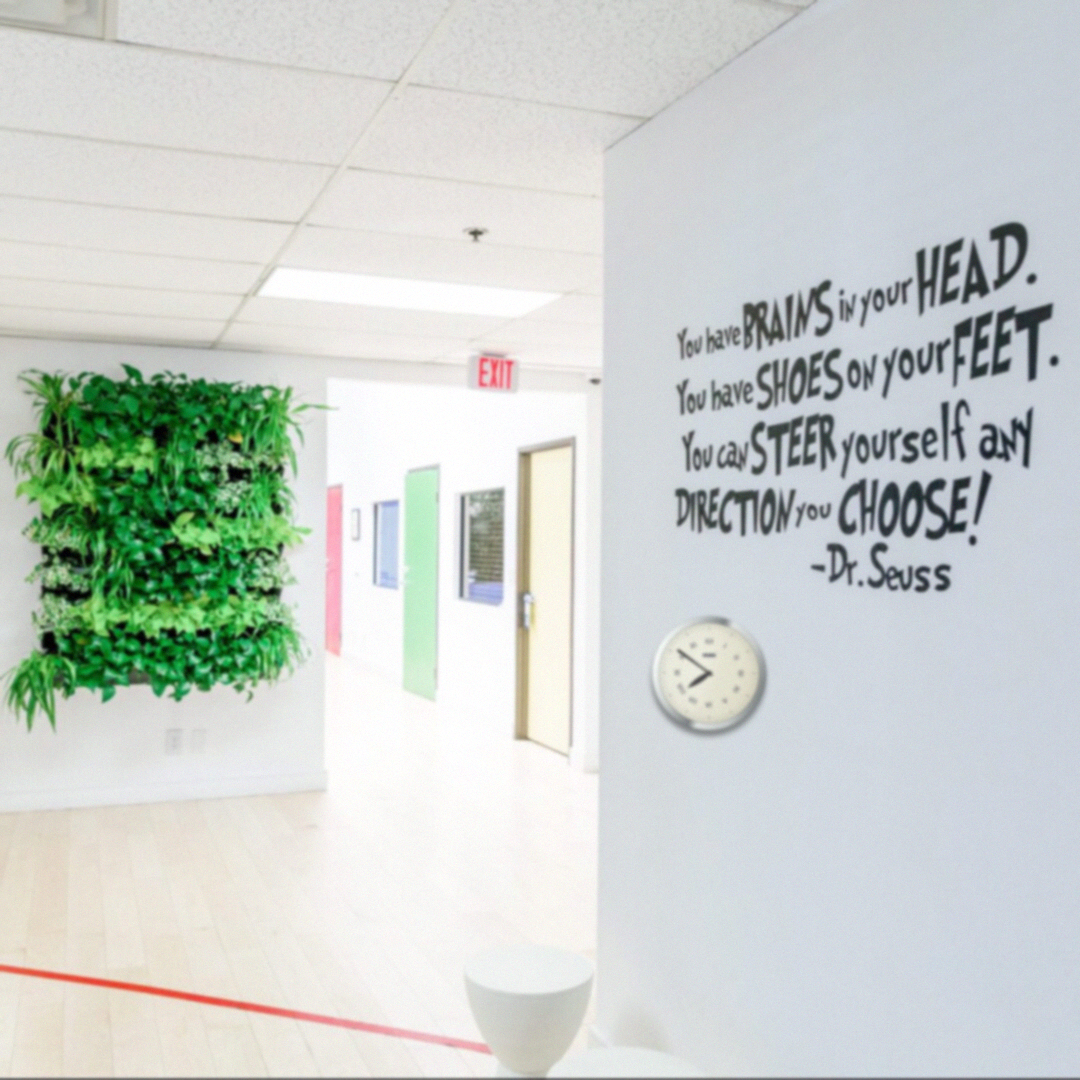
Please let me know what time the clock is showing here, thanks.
7:51
